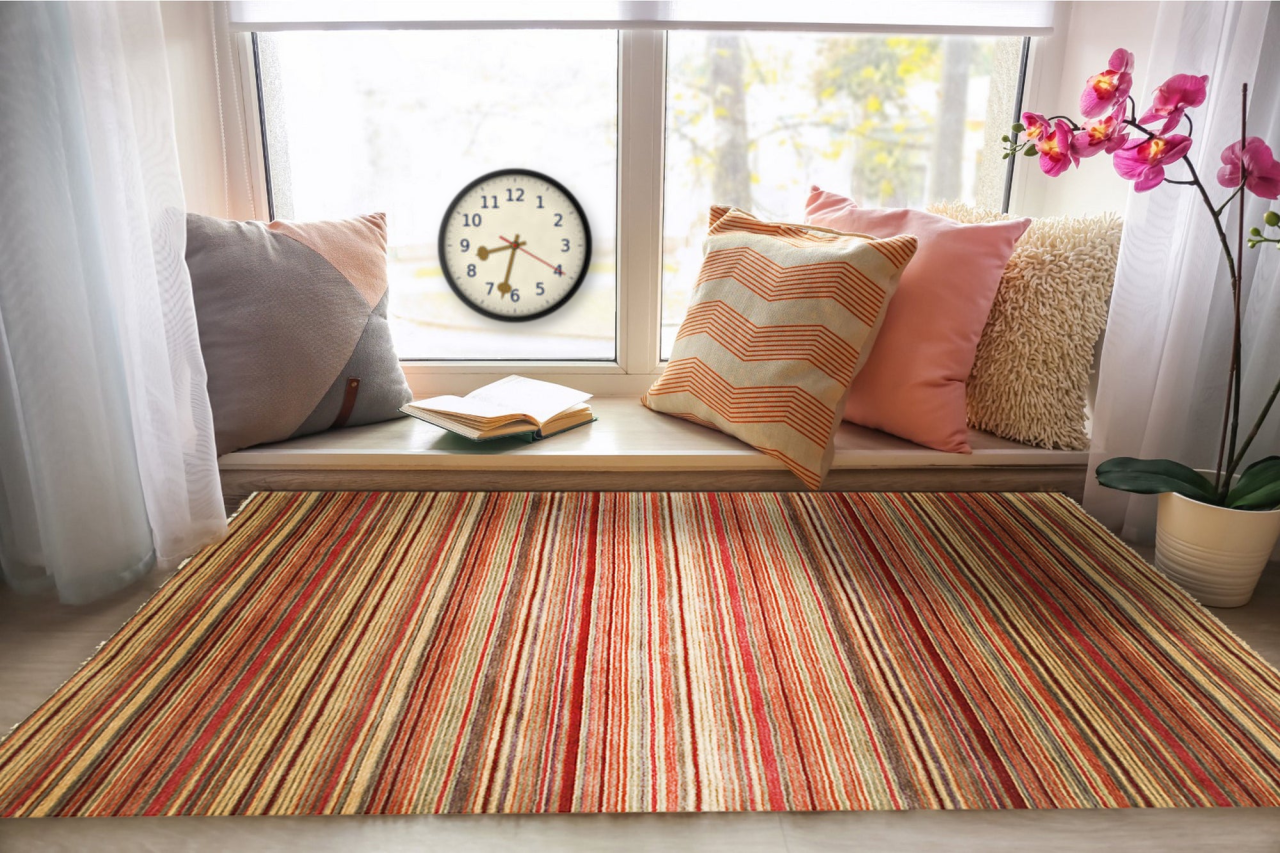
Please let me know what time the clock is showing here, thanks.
8:32:20
